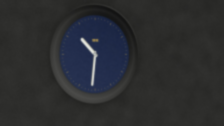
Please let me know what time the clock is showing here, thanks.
10:31
